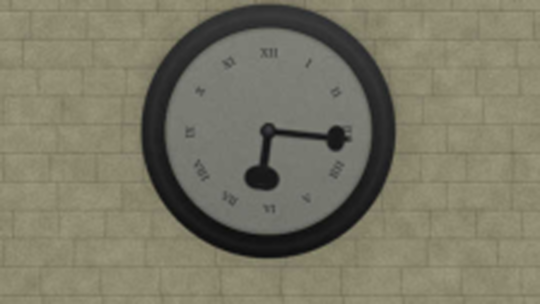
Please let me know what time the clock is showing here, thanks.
6:16
